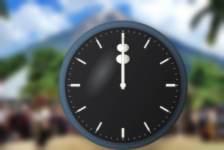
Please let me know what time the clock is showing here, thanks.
12:00
